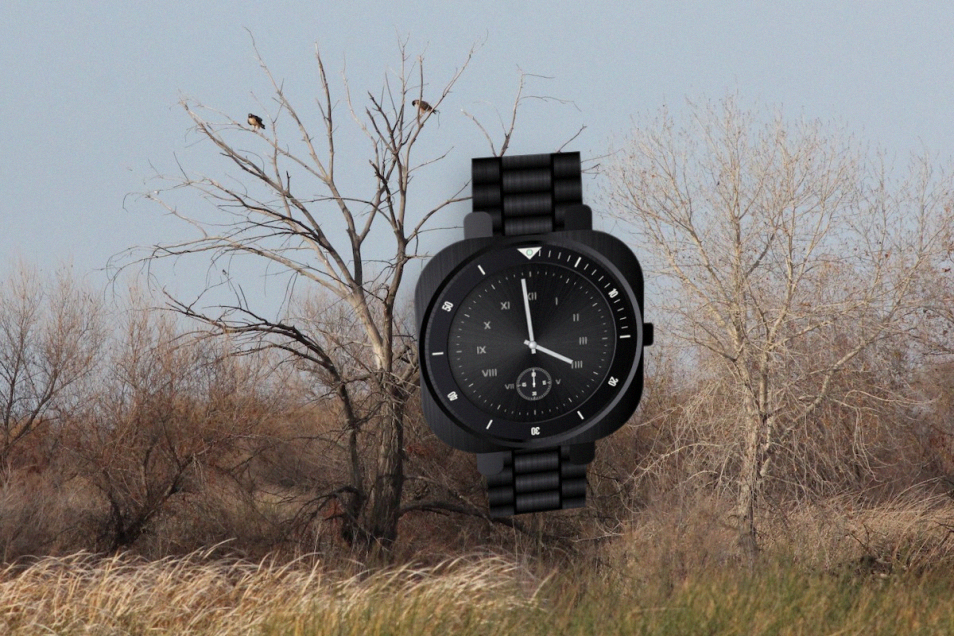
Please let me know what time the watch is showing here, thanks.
3:59
